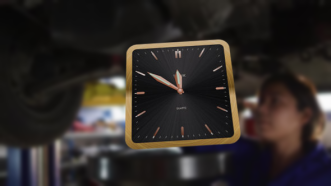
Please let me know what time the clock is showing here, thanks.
11:51
